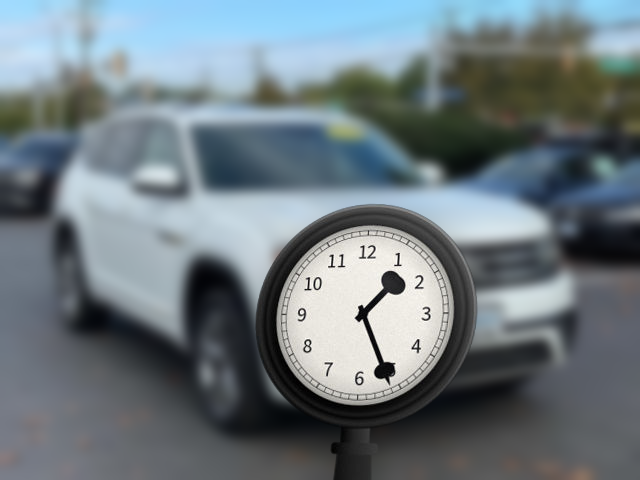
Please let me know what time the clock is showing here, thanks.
1:26
